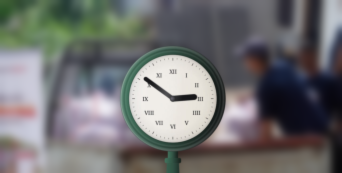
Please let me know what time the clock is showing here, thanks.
2:51
